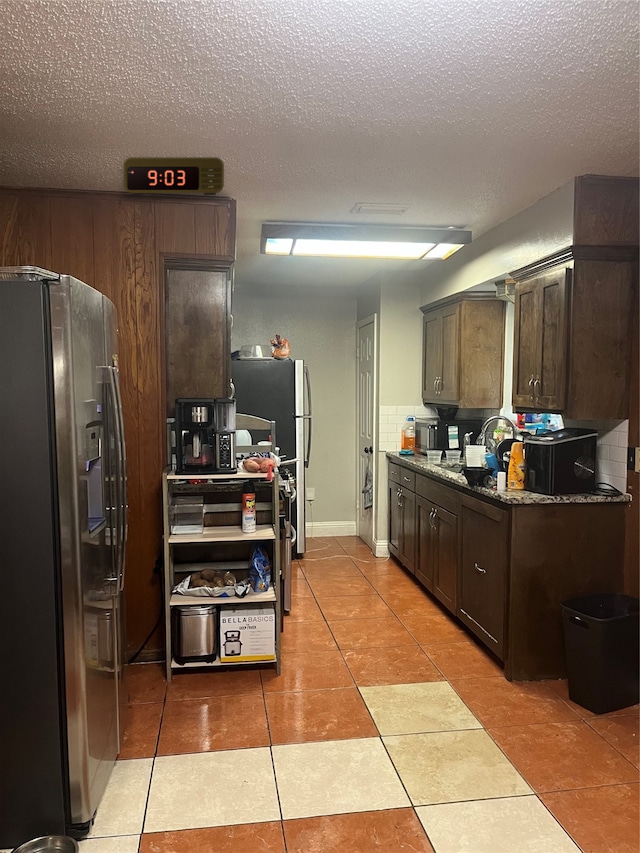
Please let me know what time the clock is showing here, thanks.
9:03
